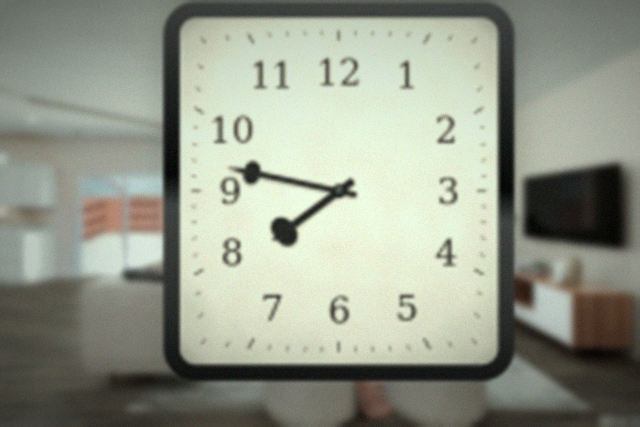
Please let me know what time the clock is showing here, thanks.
7:47
